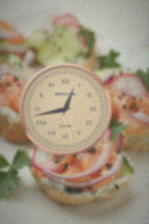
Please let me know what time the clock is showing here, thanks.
12:43
